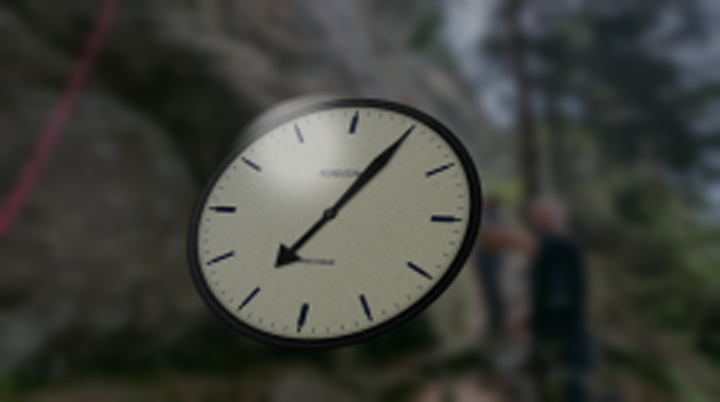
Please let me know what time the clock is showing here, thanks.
7:05
